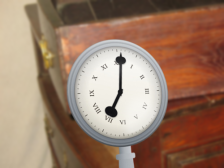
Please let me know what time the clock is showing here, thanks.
7:01
